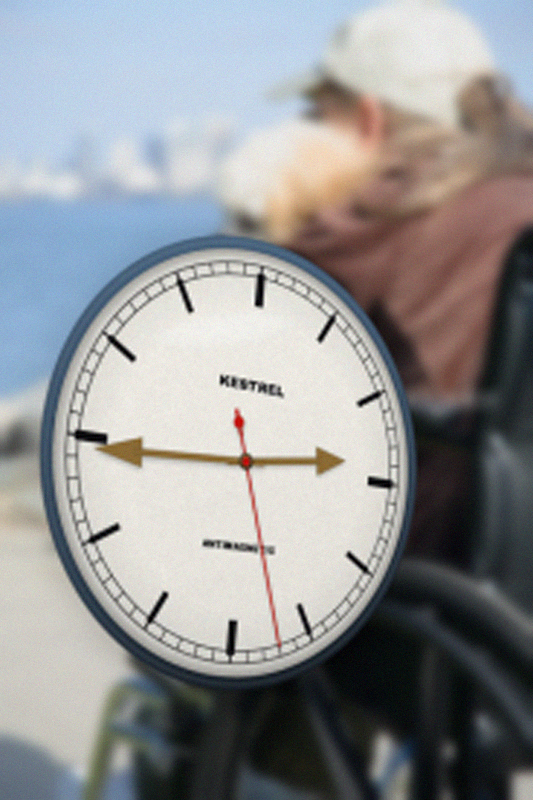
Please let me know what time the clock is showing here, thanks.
2:44:27
